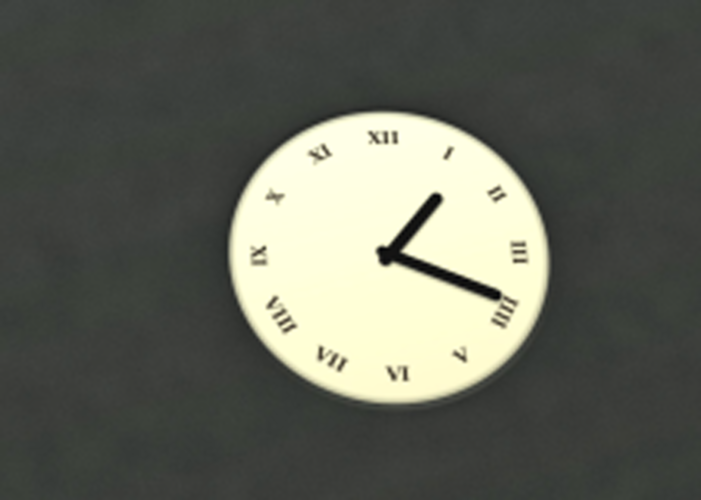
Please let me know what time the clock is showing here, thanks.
1:19
